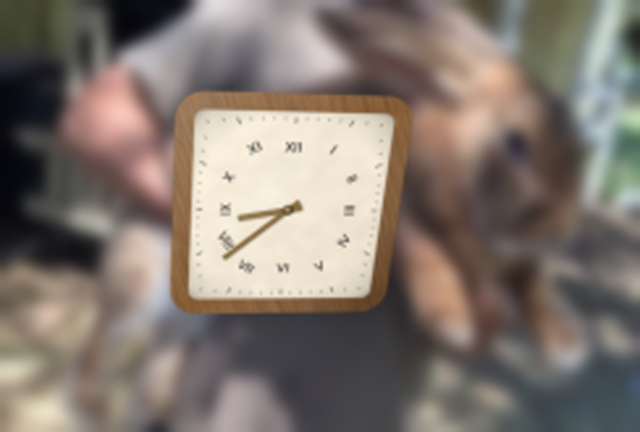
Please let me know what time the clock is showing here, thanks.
8:38
